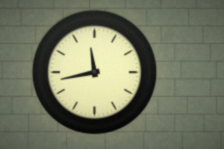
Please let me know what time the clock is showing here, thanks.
11:43
